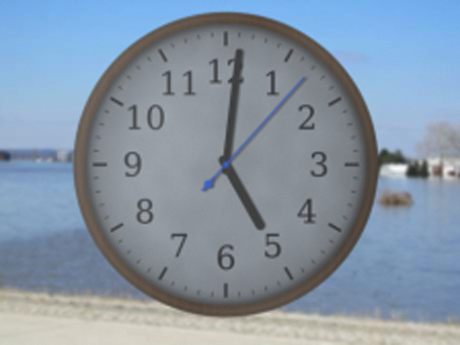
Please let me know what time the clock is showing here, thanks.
5:01:07
